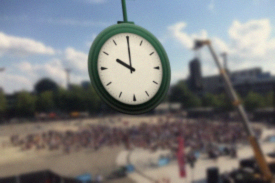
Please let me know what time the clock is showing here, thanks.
10:00
